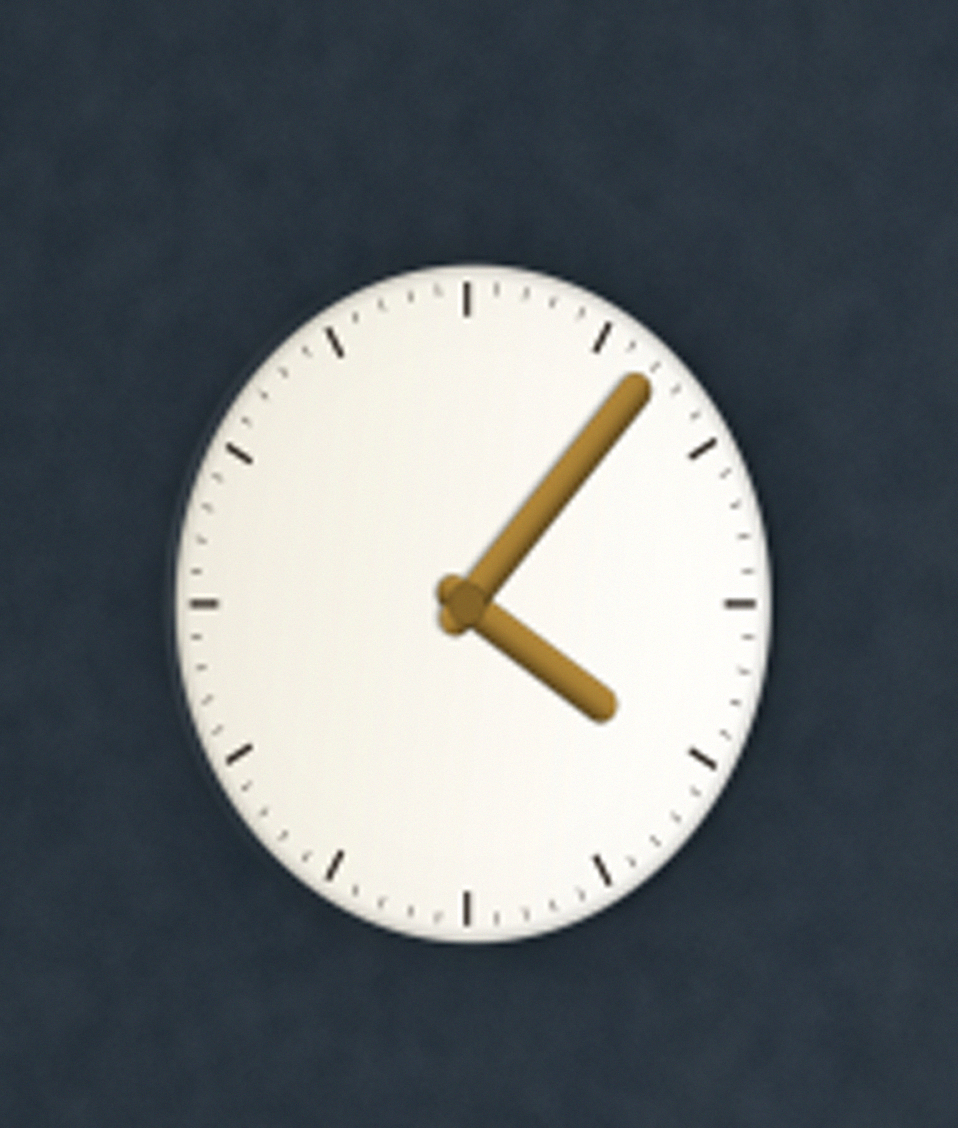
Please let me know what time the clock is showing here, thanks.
4:07
